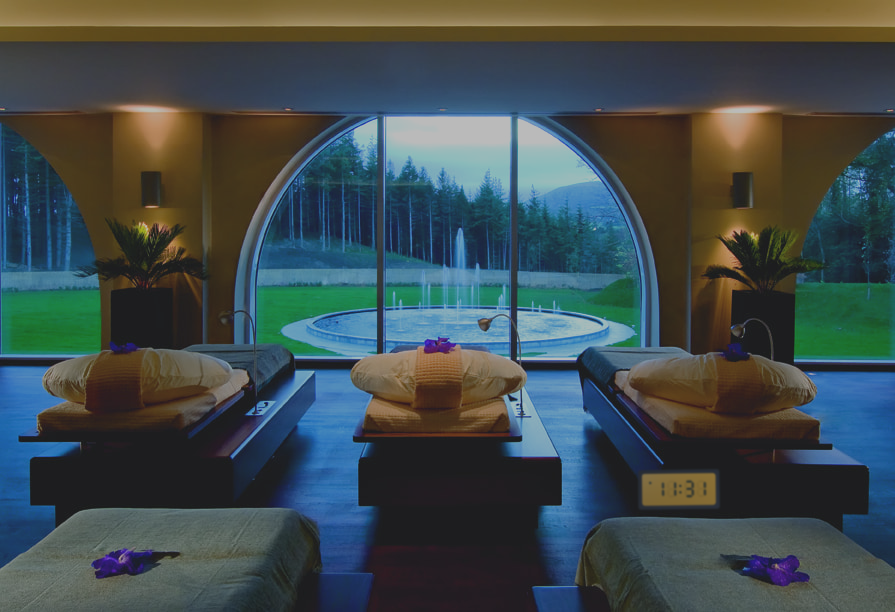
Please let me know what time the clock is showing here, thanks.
11:31
